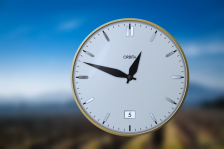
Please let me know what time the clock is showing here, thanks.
12:48
